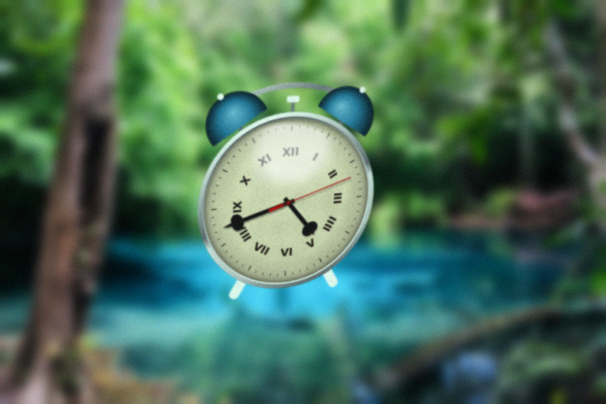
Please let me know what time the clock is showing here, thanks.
4:42:12
